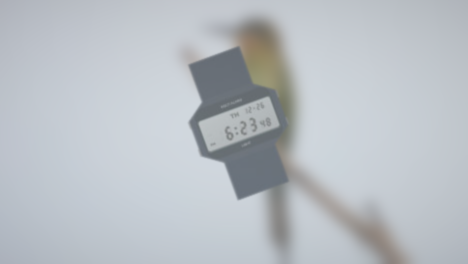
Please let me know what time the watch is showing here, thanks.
6:23
